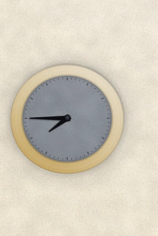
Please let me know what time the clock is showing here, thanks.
7:45
